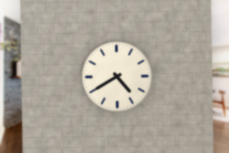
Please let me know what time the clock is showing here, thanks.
4:40
